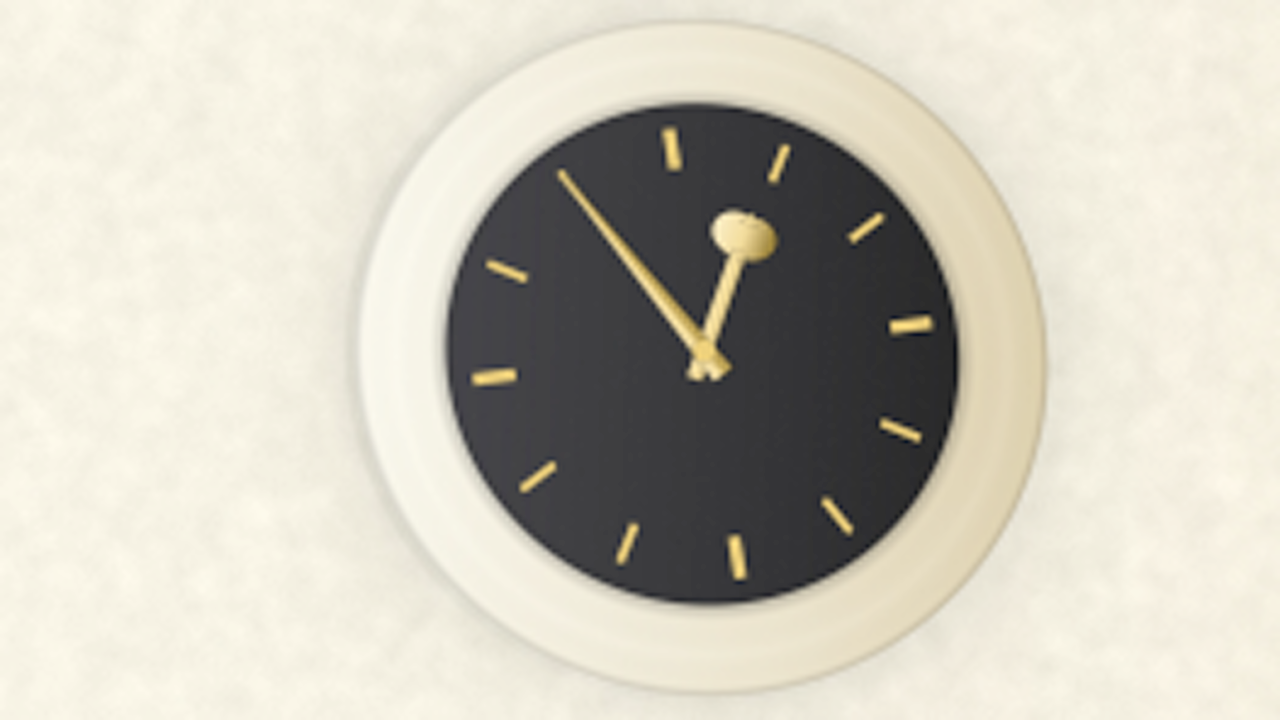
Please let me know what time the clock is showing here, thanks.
12:55
